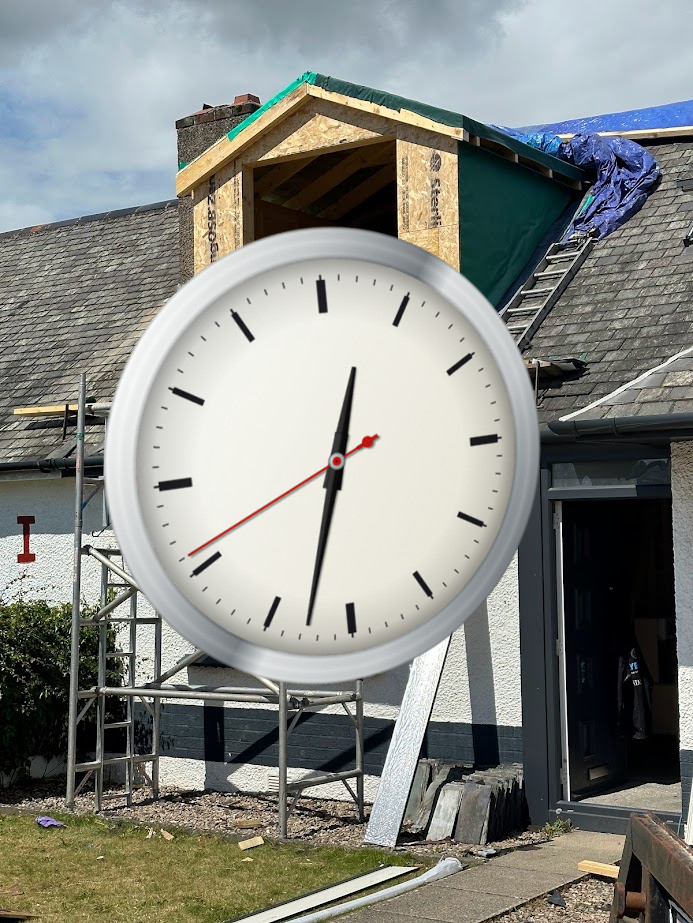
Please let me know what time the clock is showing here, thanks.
12:32:41
